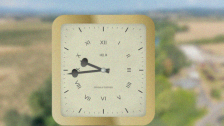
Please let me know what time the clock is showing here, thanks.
9:44
